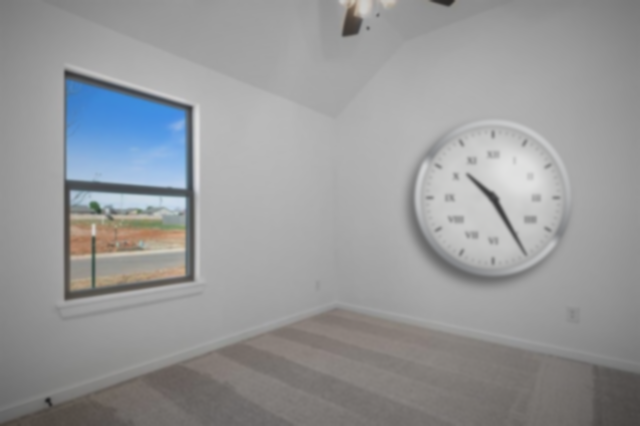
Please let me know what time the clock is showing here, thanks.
10:25
